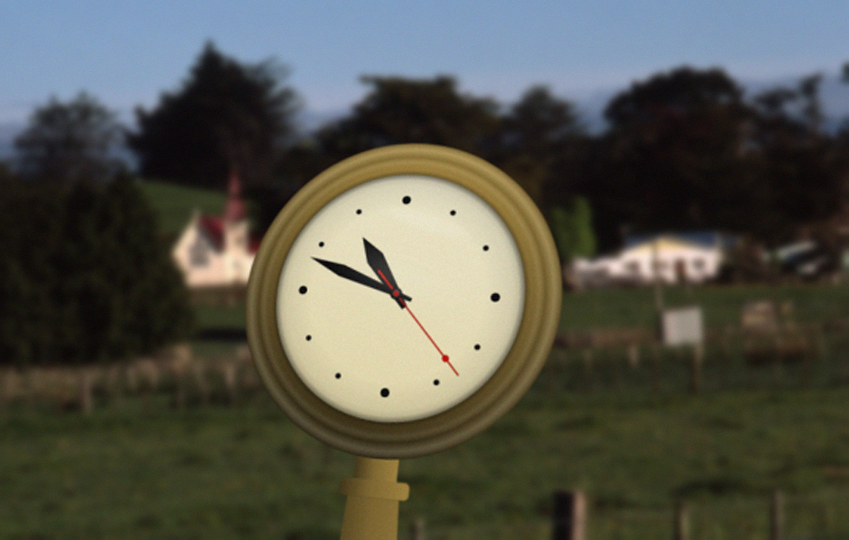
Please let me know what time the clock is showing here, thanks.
10:48:23
